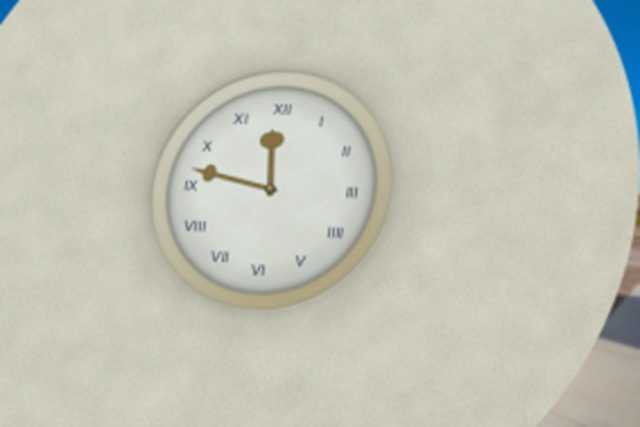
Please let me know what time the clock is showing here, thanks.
11:47
